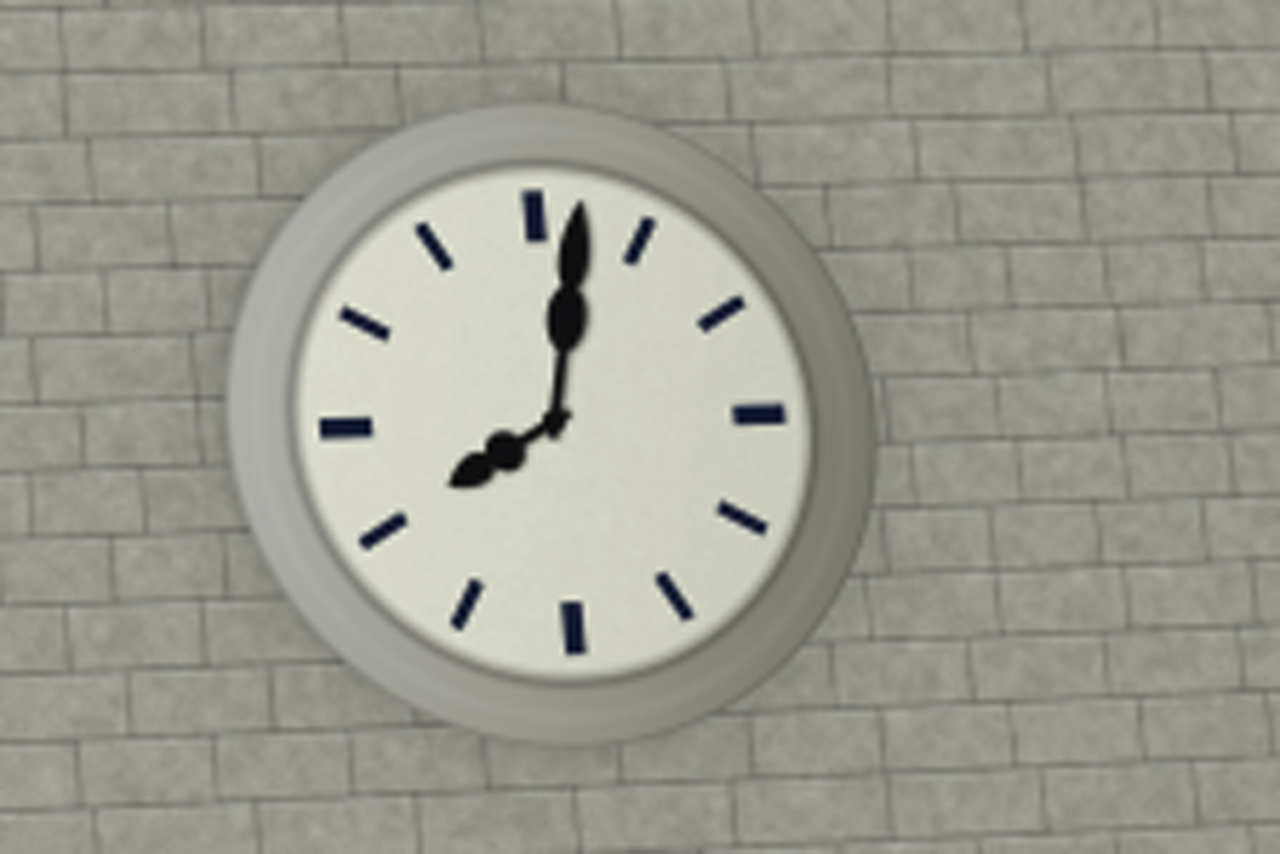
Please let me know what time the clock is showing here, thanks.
8:02
